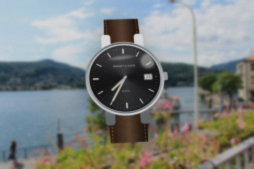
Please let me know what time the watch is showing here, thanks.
7:35
